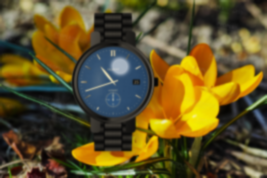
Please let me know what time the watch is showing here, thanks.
10:42
